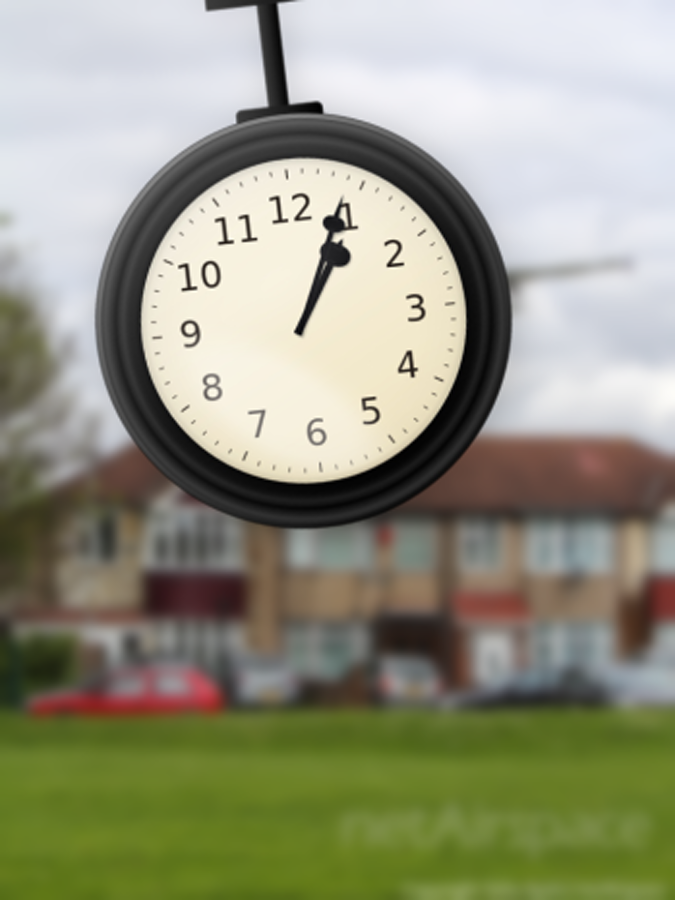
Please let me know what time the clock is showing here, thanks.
1:04
